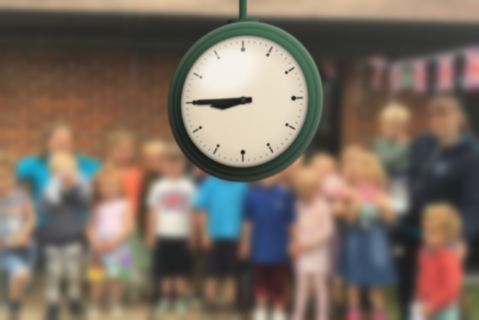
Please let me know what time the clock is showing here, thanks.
8:45
